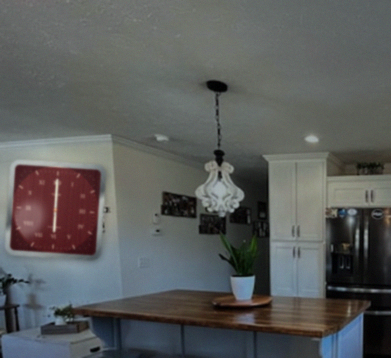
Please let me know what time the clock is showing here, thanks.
6:00
